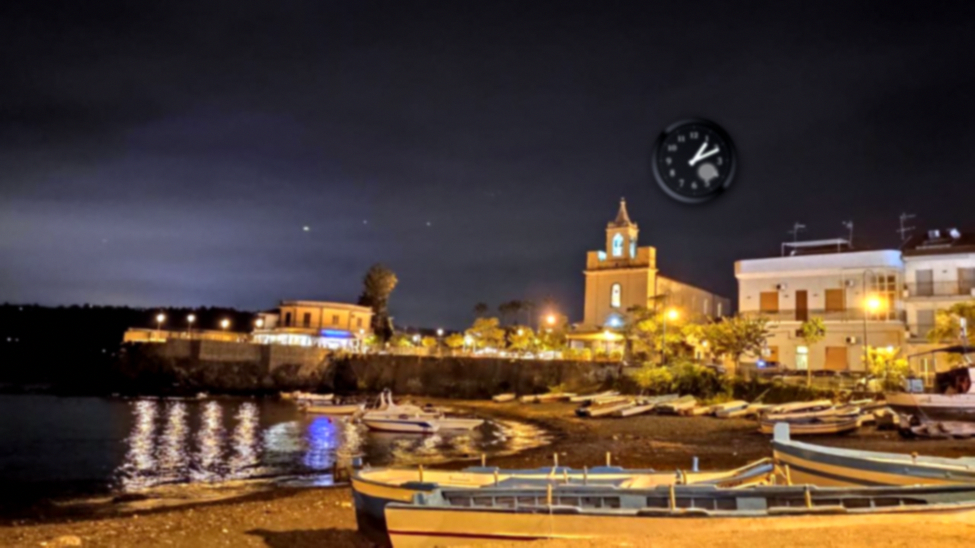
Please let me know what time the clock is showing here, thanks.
1:11
